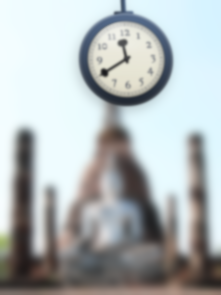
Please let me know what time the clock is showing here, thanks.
11:40
